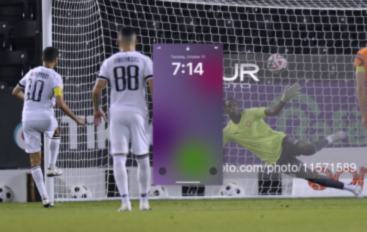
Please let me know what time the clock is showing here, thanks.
7:14
